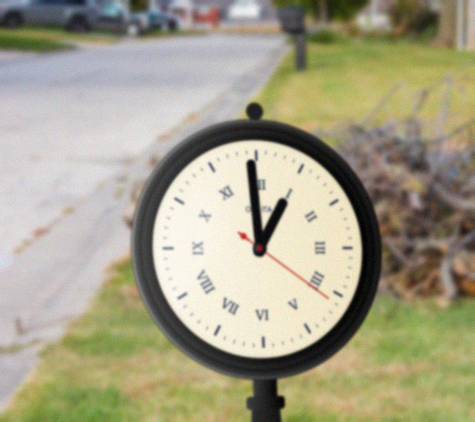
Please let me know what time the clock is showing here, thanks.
12:59:21
